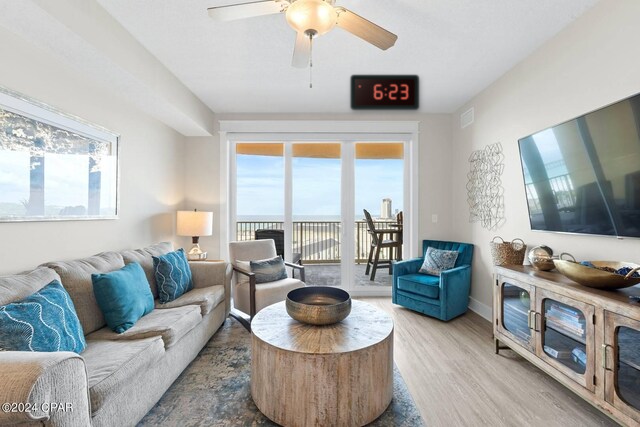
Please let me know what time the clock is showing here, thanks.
6:23
